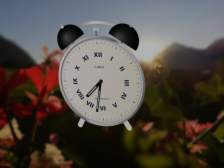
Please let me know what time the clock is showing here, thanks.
7:32
